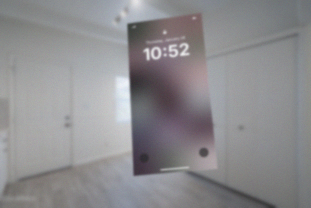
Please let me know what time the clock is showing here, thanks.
10:52
